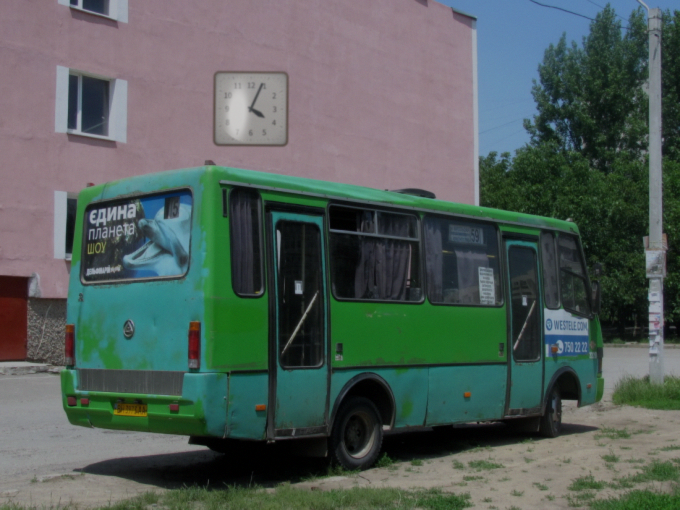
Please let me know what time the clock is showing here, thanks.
4:04
